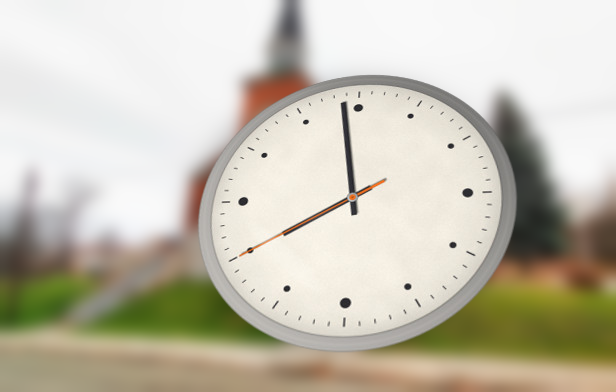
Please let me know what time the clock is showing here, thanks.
7:58:40
